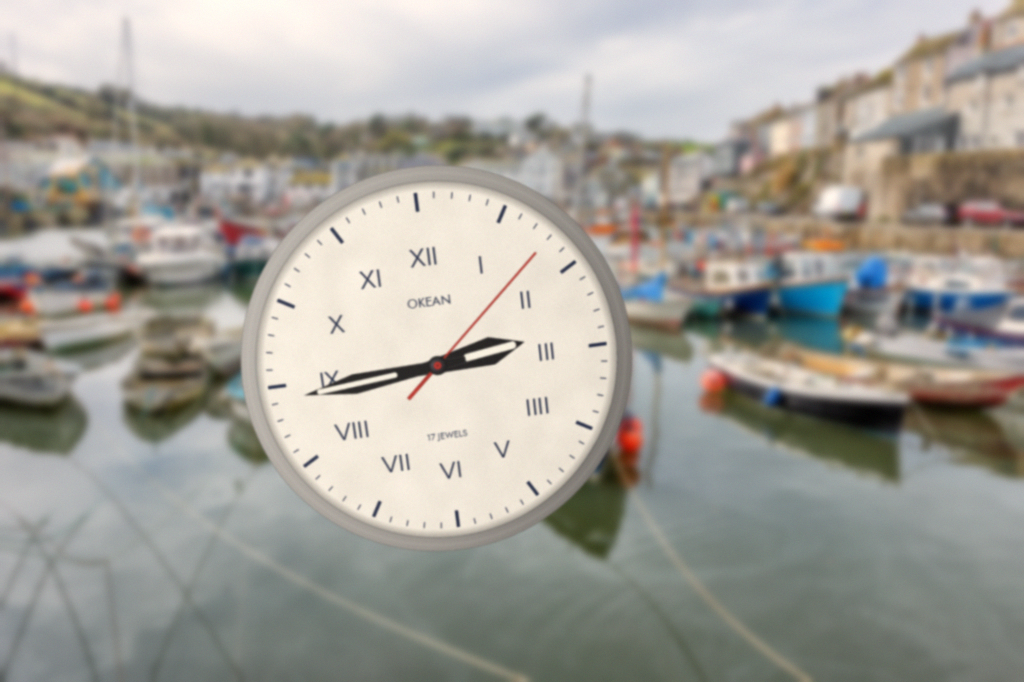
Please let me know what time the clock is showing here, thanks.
2:44:08
